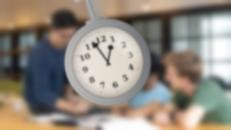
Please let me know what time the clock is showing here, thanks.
12:57
